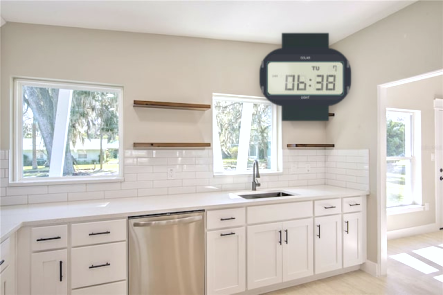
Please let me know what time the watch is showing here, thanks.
6:38
